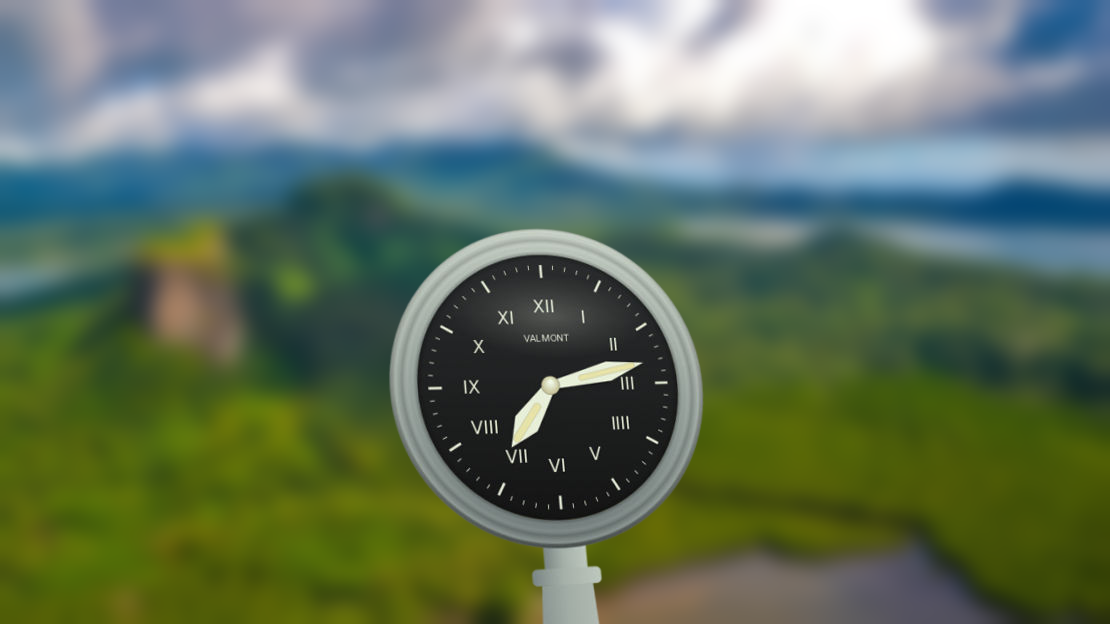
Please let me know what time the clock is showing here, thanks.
7:13
